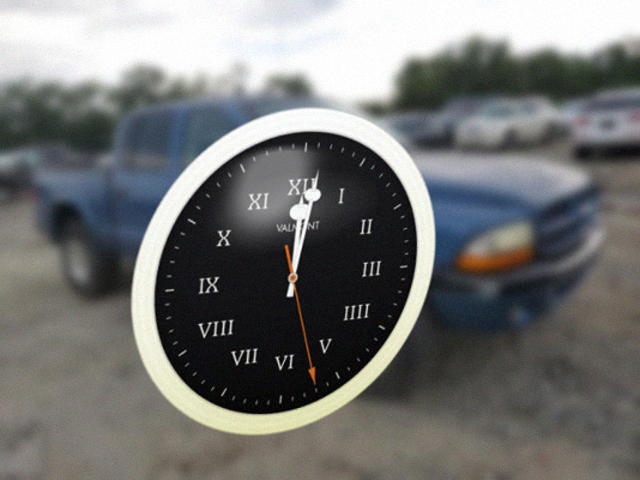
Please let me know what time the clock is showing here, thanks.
12:01:27
